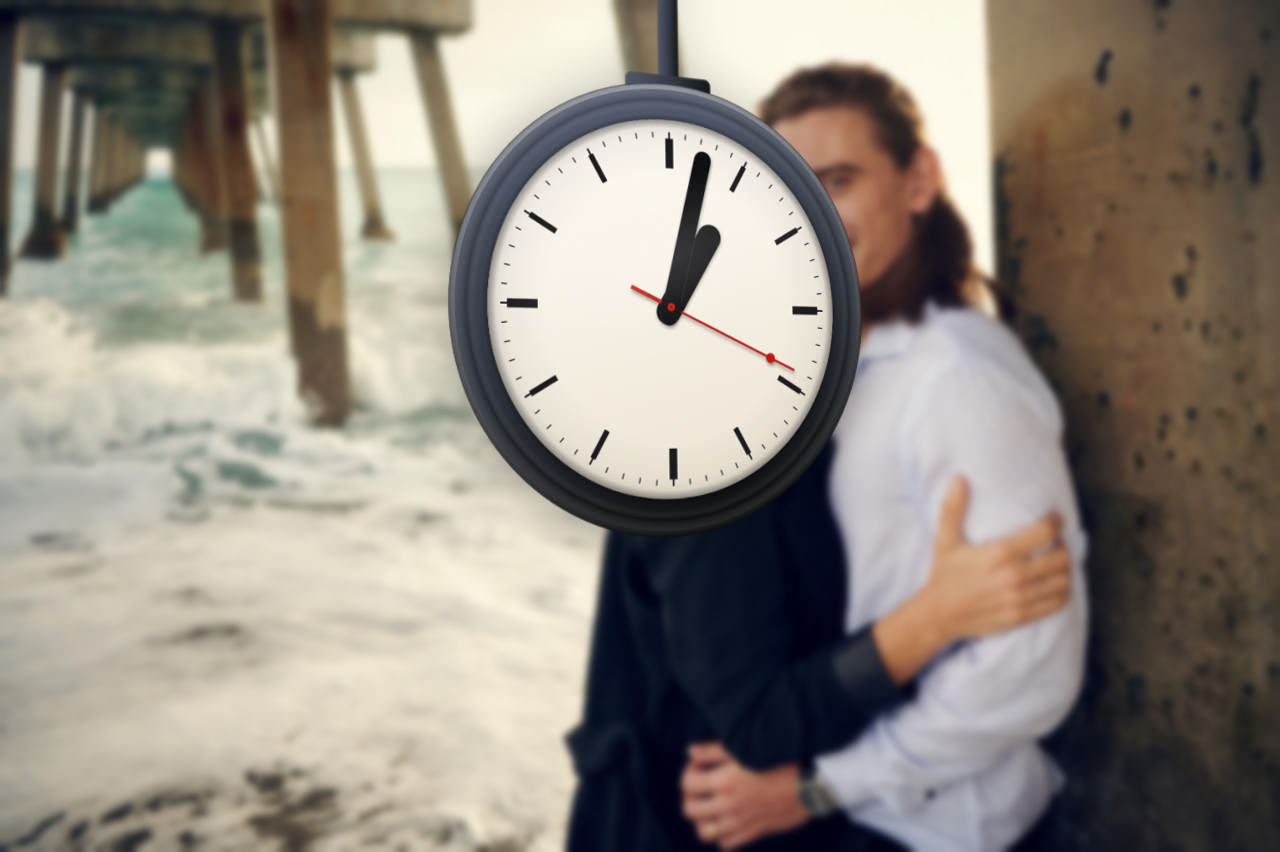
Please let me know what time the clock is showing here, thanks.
1:02:19
